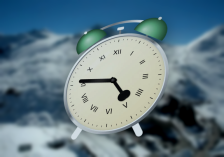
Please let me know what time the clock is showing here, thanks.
4:46
